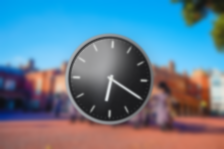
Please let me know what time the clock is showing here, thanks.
6:20
